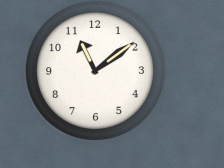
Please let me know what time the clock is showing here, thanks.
11:09
